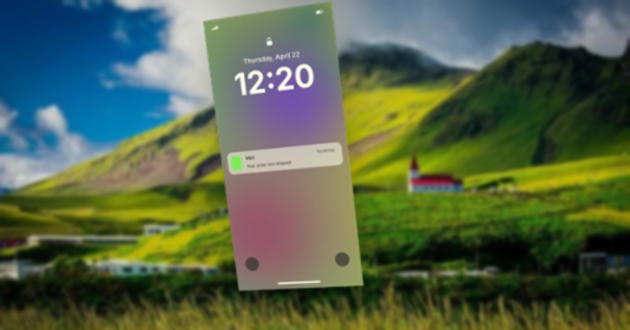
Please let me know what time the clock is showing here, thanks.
12:20
